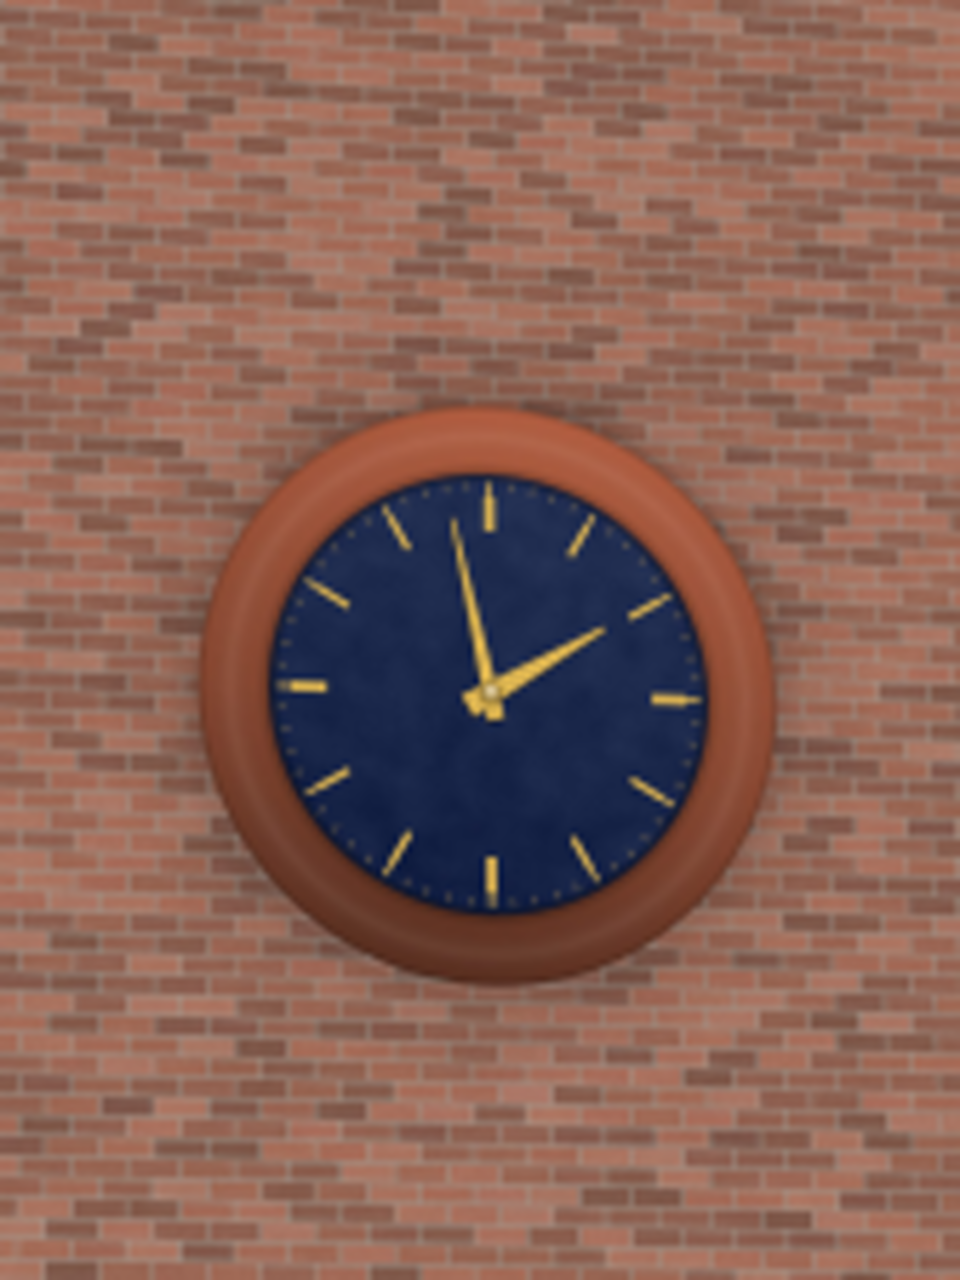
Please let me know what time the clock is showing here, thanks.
1:58
